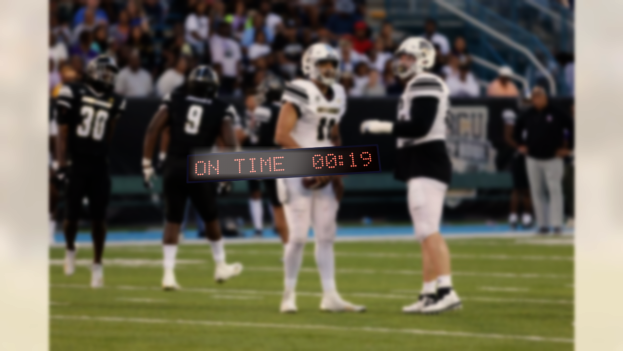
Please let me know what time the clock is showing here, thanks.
0:19
